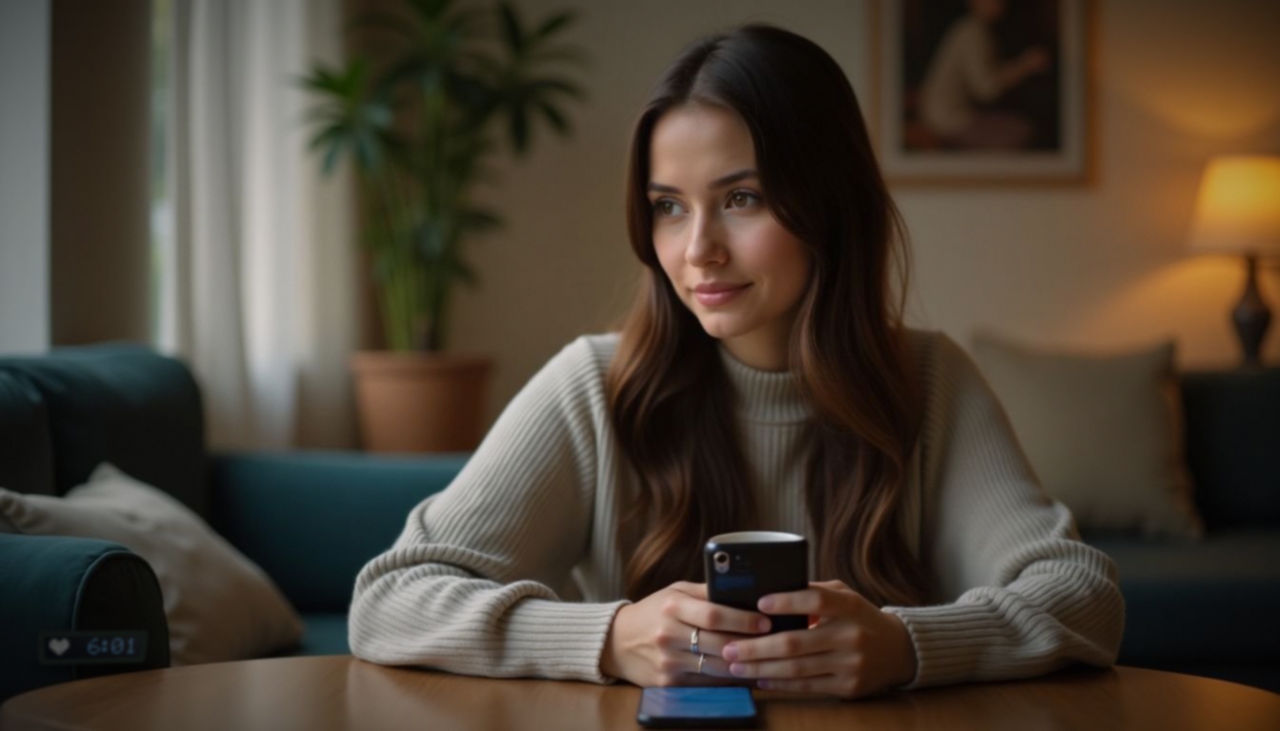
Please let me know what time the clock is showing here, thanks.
6:01
